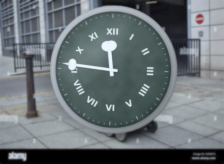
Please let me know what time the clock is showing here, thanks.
11:46
